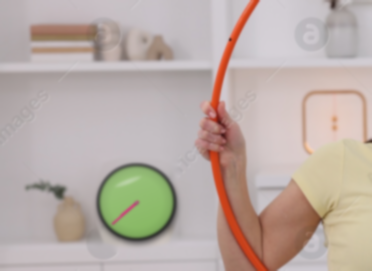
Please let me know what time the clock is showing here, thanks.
7:38
